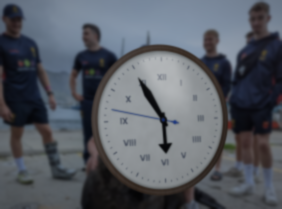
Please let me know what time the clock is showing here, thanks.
5:54:47
